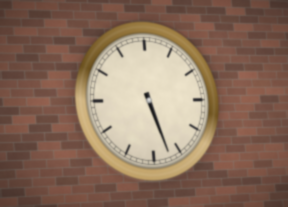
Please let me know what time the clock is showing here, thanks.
5:27
